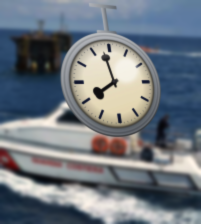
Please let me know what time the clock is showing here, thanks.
7:58
